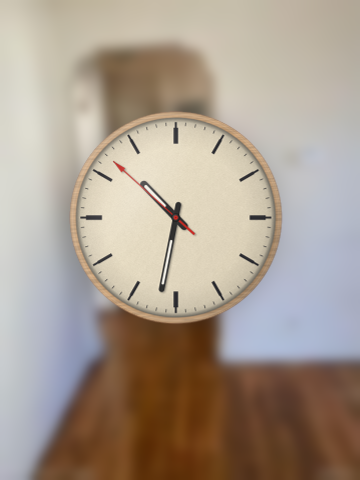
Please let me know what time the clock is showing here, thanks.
10:31:52
